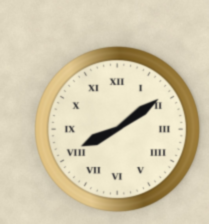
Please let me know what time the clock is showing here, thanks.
8:09
